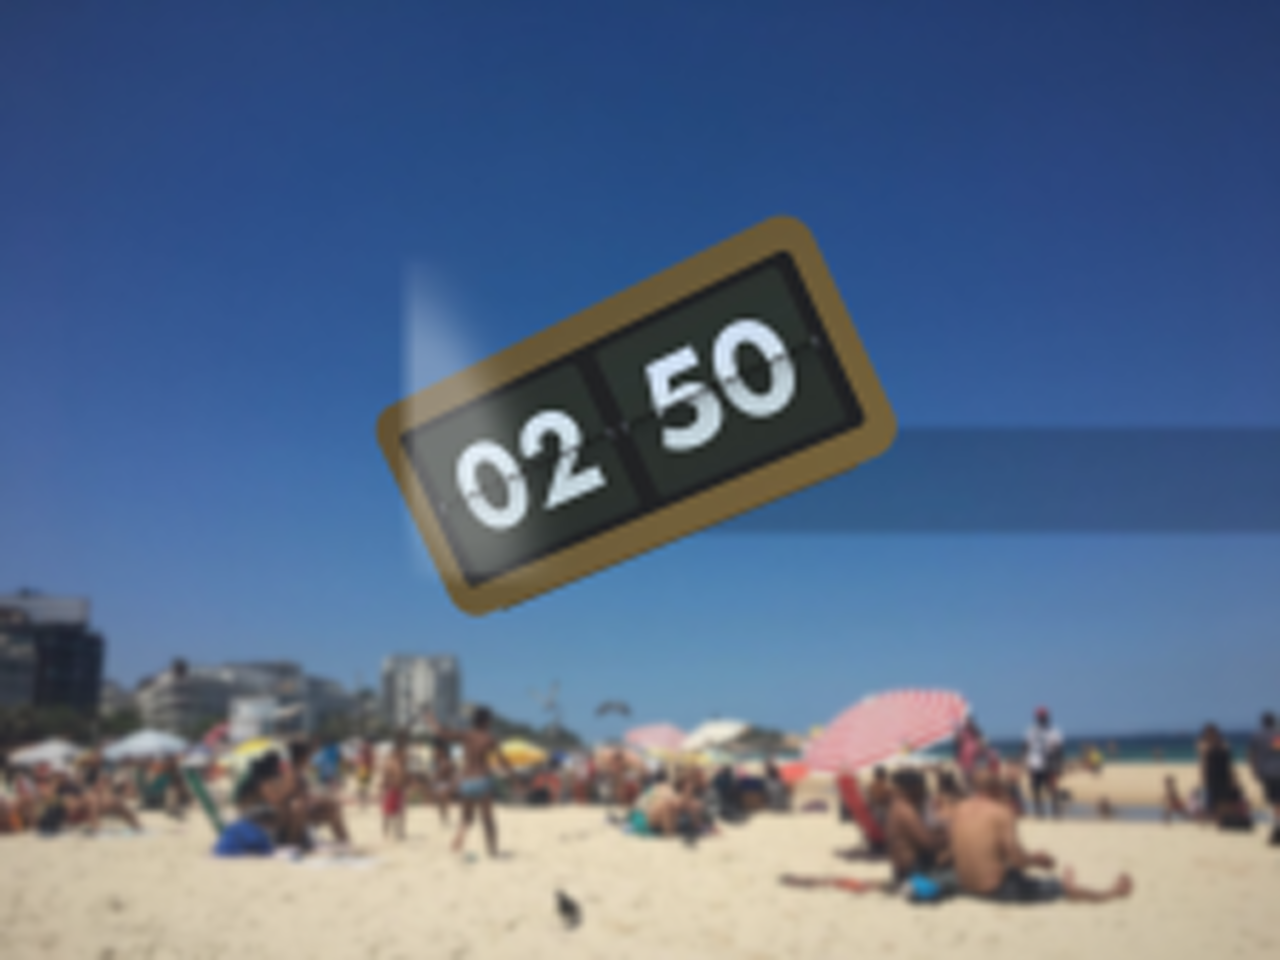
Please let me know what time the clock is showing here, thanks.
2:50
